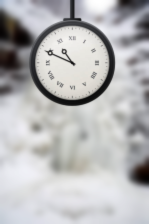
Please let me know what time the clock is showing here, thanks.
10:49
